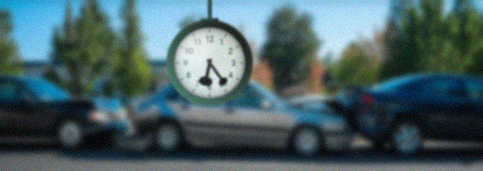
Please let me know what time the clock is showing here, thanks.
6:24
